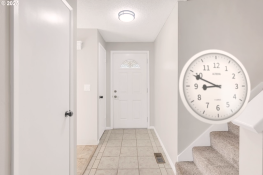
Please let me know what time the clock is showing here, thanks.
8:49
